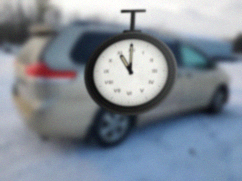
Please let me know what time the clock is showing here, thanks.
11:00
